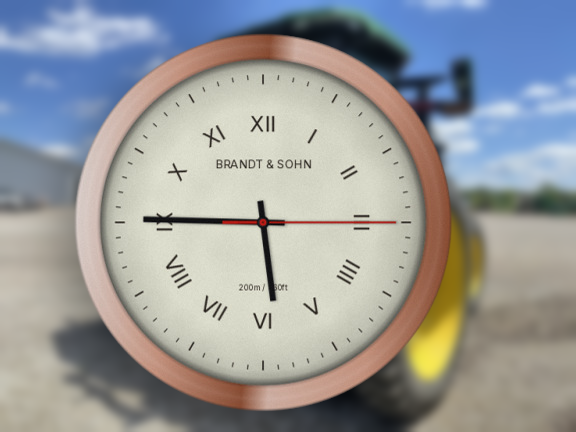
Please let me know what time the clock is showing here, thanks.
5:45:15
